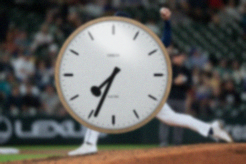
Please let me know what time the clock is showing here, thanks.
7:34
